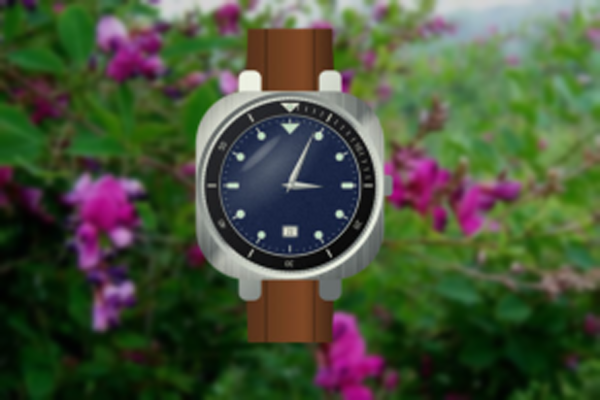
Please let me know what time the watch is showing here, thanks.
3:04
